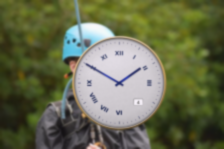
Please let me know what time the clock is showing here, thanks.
1:50
